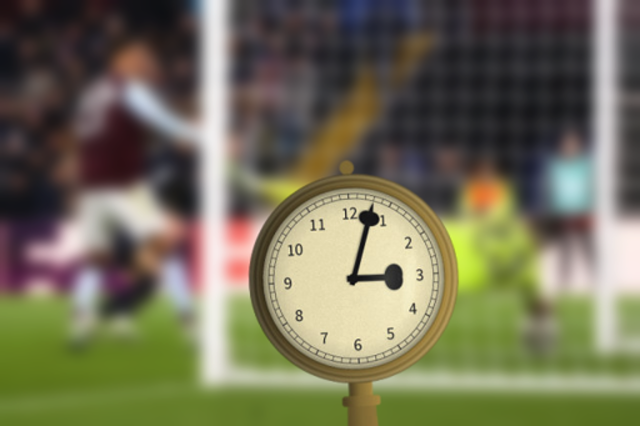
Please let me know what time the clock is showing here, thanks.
3:03
